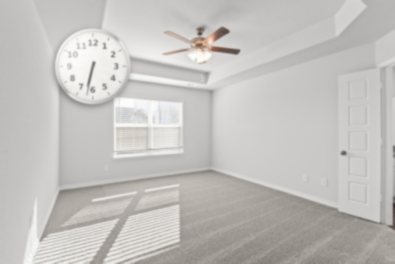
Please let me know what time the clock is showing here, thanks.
6:32
